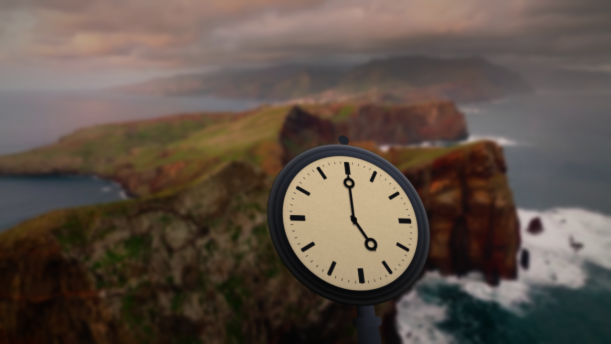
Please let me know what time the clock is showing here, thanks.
5:00
